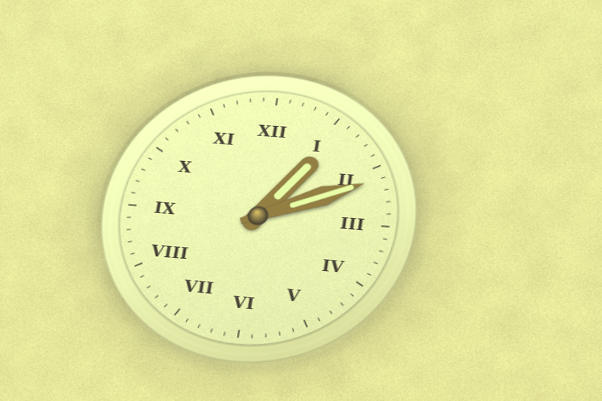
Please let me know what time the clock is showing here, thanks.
1:11
